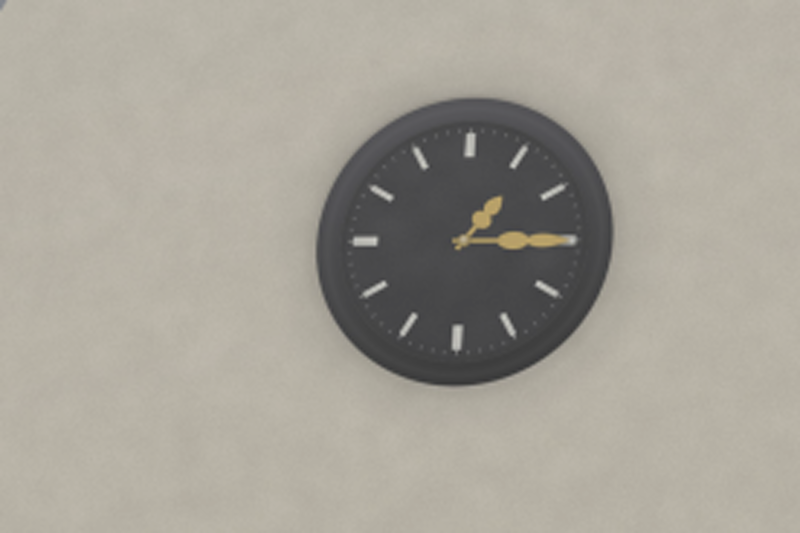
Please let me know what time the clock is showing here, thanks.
1:15
